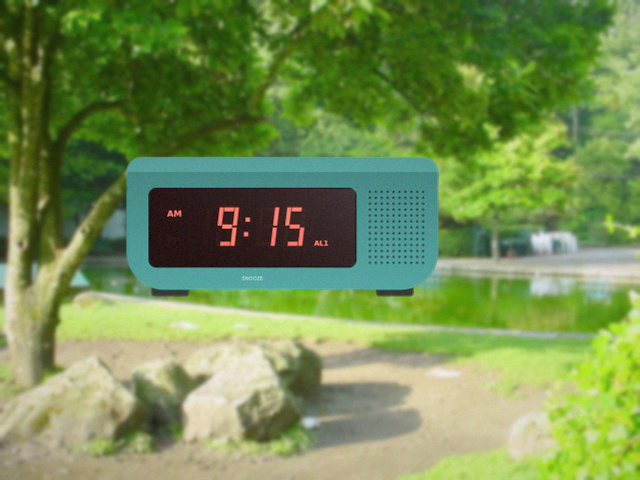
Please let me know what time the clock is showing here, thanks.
9:15
